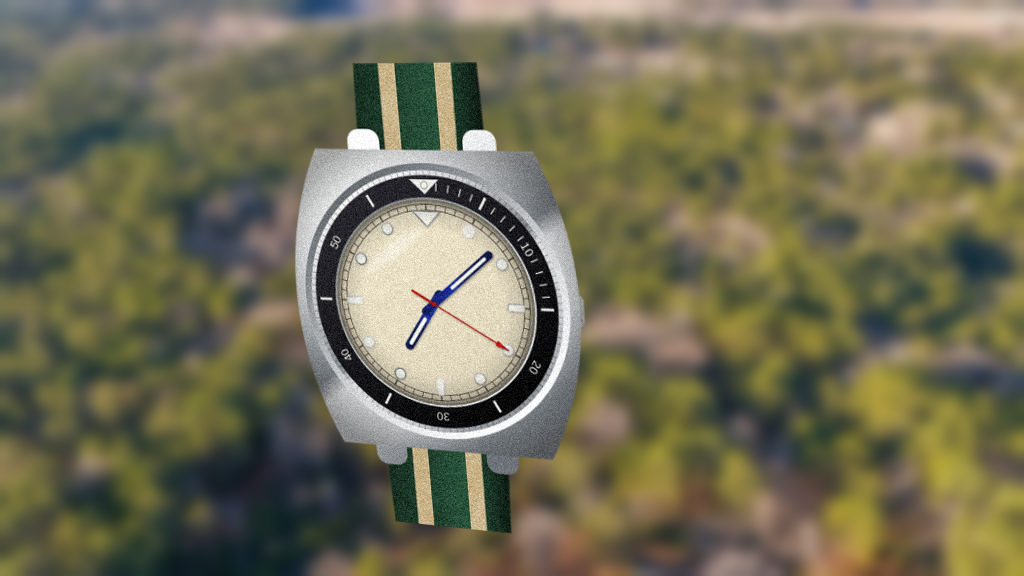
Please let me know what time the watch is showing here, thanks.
7:08:20
